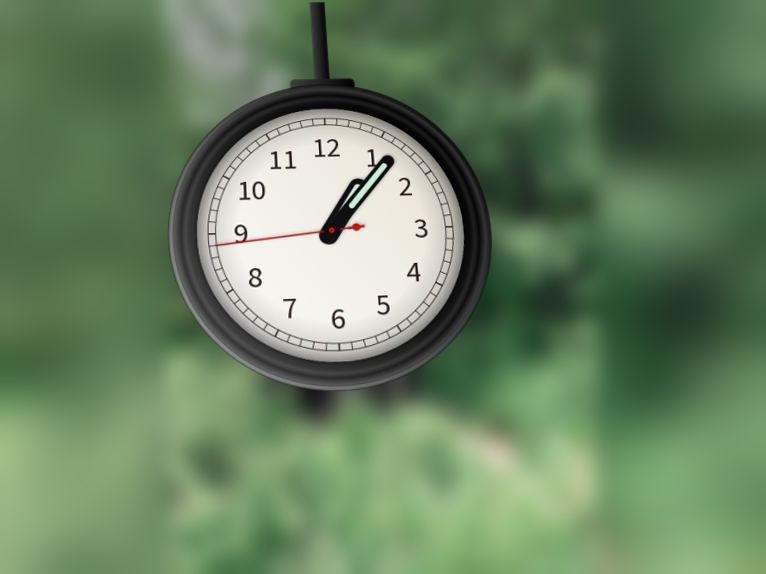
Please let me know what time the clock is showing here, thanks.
1:06:44
